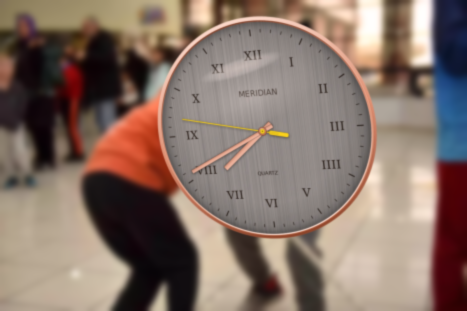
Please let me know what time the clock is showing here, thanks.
7:40:47
